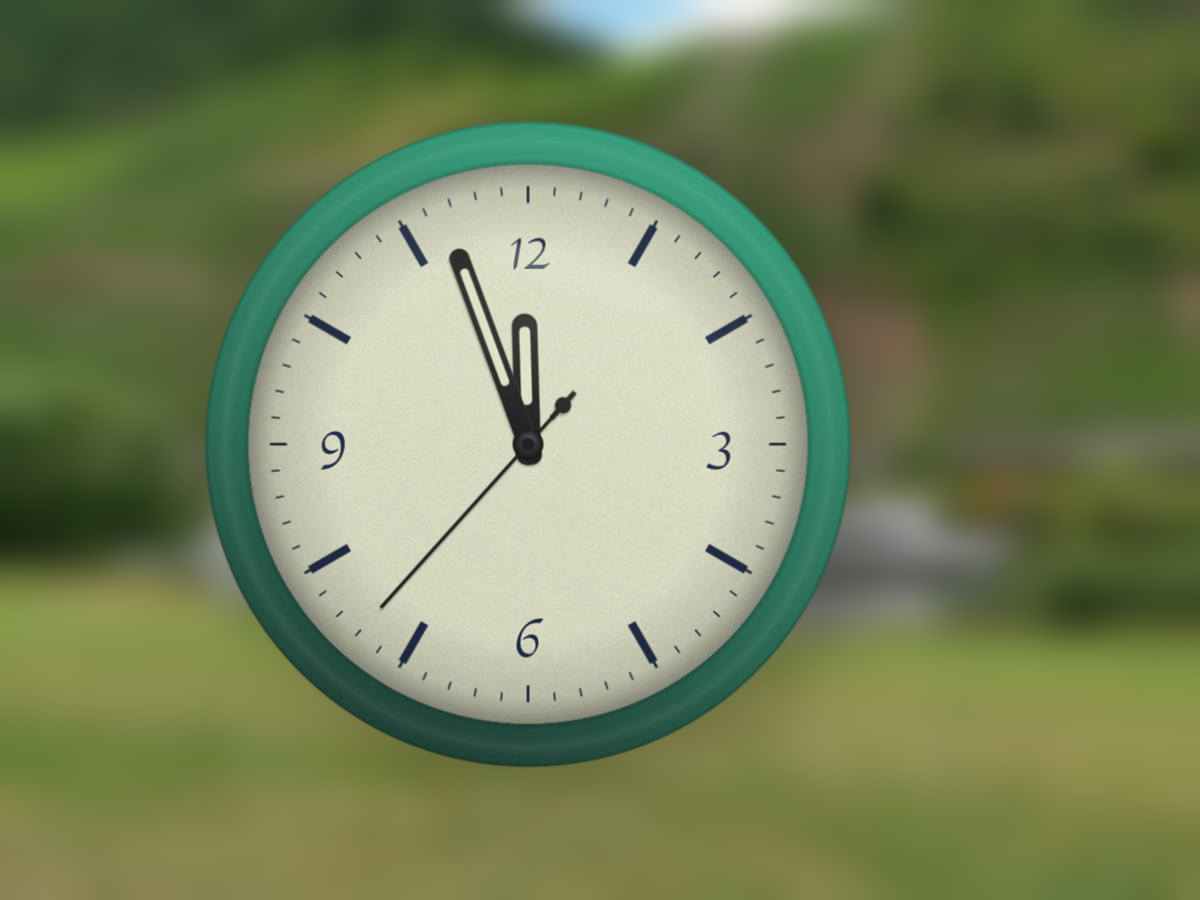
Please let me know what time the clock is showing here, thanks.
11:56:37
